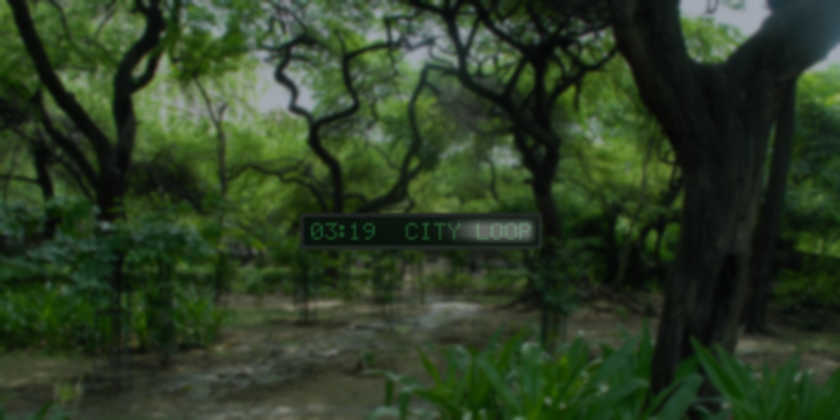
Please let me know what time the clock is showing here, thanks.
3:19
